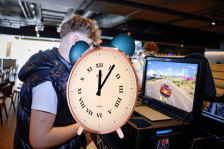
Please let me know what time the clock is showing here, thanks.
12:06
